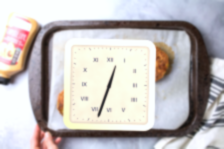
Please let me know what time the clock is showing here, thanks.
12:33
